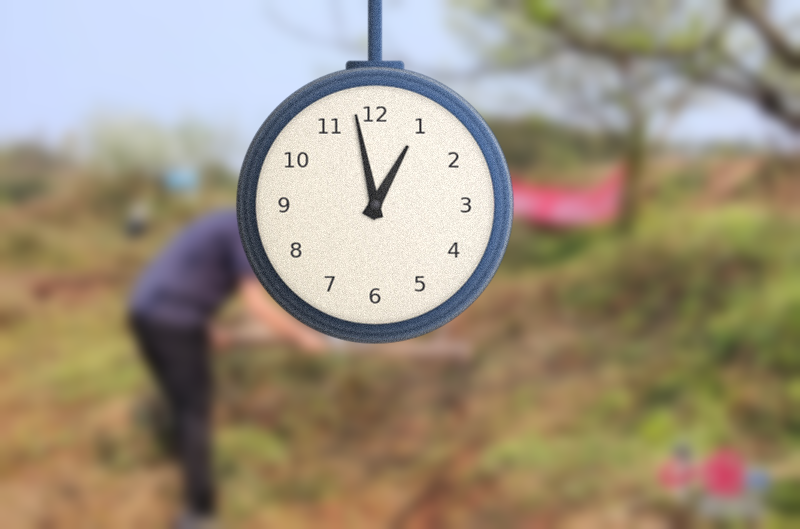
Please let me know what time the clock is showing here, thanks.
12:58
